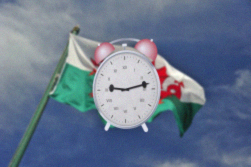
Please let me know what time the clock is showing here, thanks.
9:13
